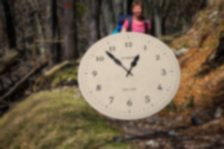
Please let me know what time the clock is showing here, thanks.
12:53
